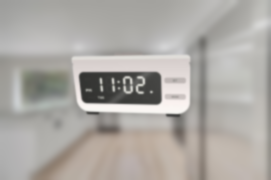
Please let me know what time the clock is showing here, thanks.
11:02
